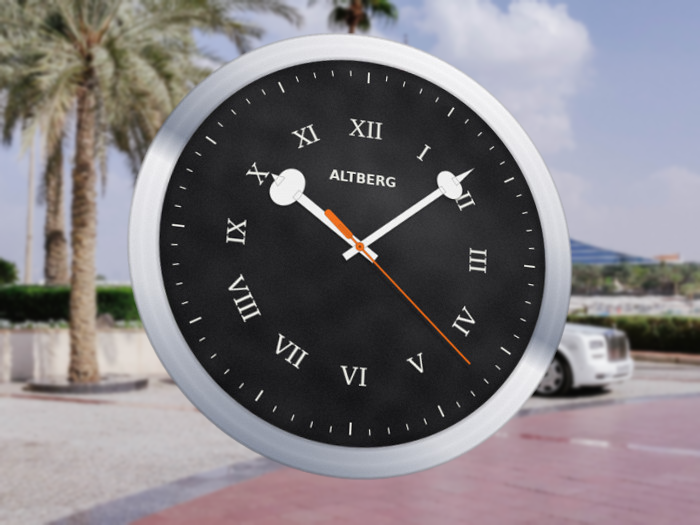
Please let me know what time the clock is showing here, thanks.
10:08:22
